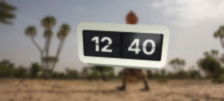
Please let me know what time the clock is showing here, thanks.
12:40
